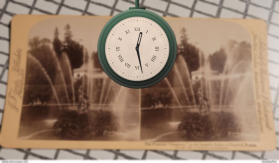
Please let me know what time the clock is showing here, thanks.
12:28
